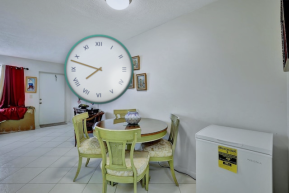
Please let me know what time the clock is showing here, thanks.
7:48
